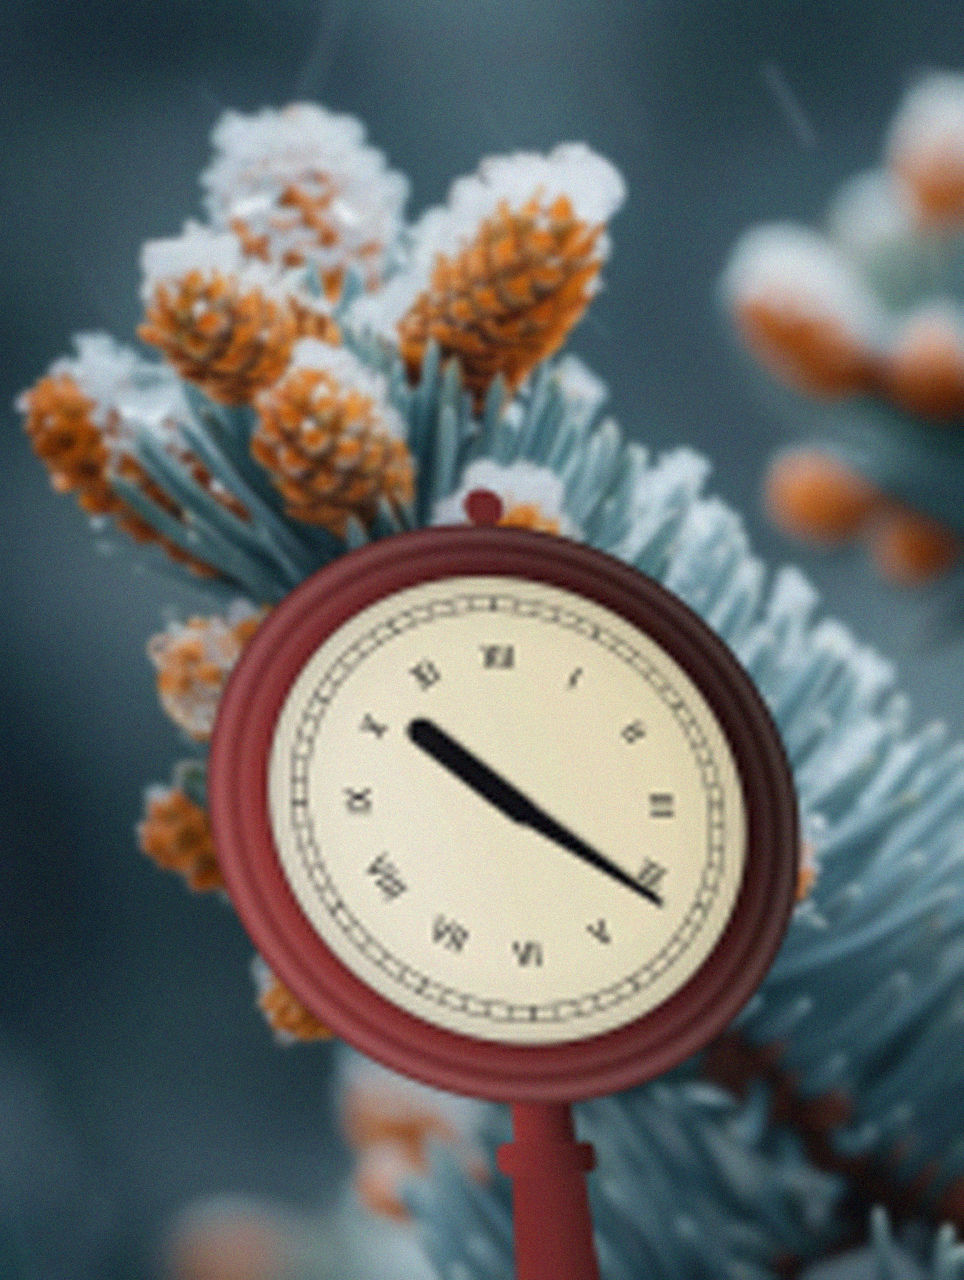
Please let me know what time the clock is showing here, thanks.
10:21
